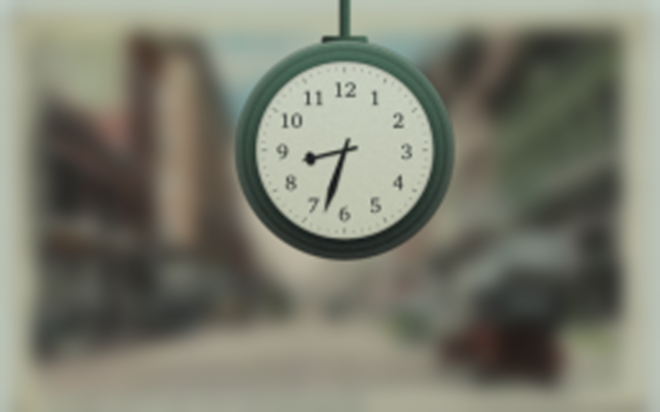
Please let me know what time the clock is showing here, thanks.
8:33
